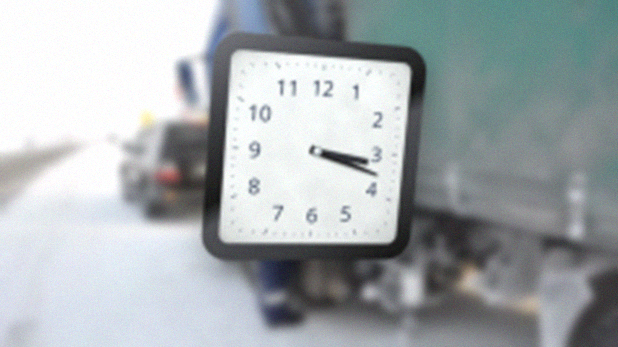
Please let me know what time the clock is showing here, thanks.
3:18
